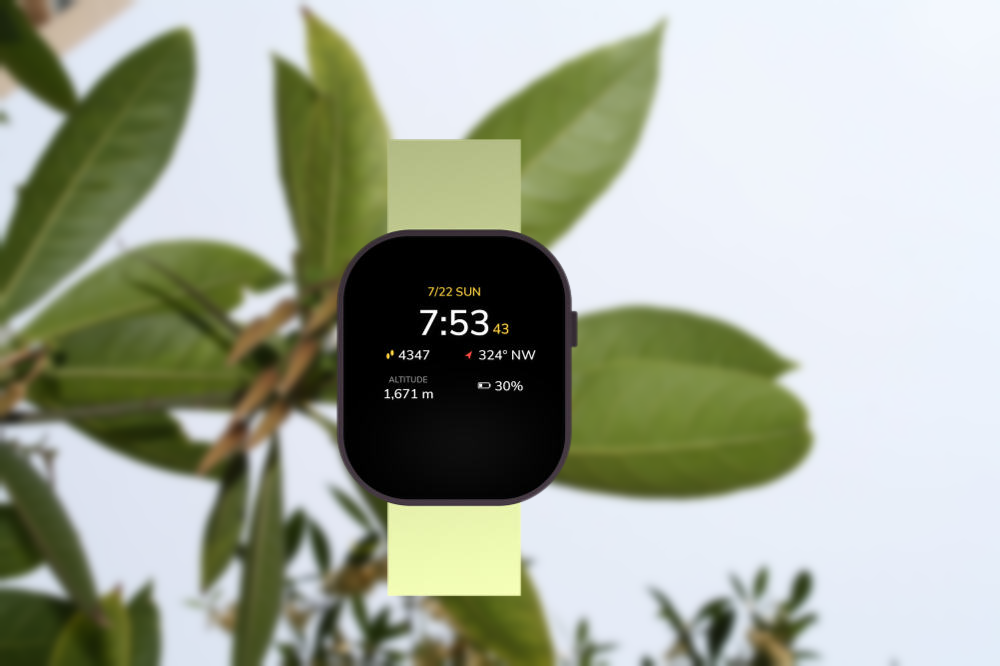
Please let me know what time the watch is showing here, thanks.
7:53:43
